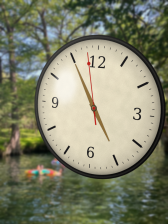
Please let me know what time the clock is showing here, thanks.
4:54:58
